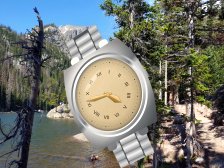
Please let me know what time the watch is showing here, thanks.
4:47
